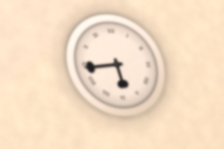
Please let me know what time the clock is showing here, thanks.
5:44
